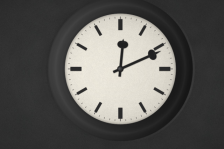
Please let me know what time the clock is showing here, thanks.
12:11
